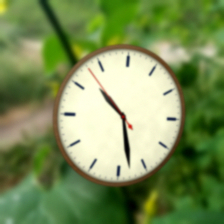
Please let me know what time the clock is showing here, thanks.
10:27:53
